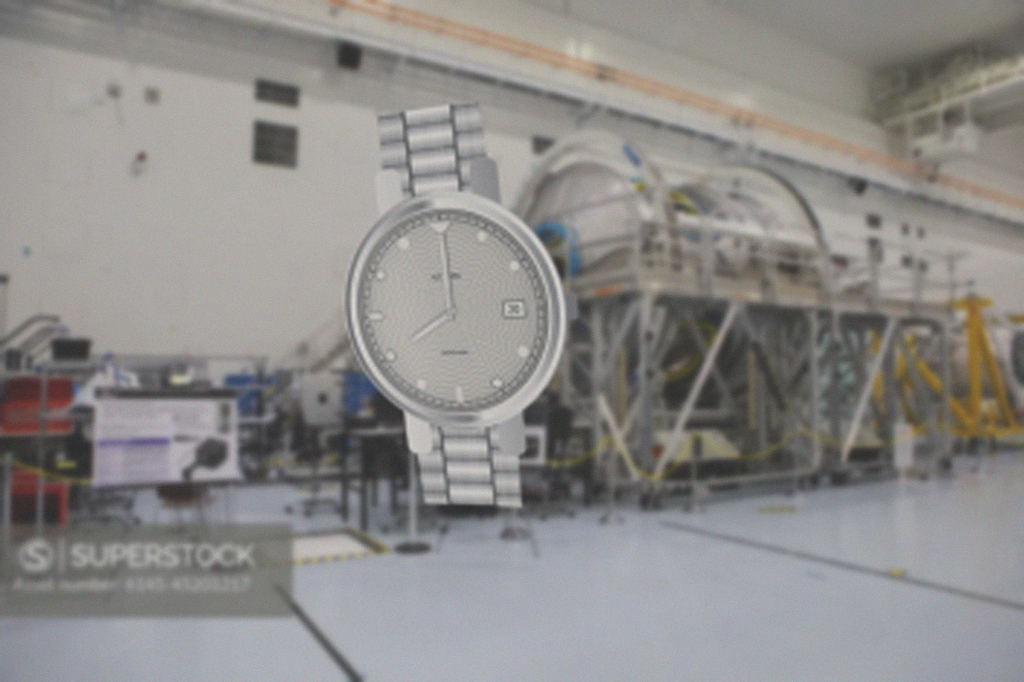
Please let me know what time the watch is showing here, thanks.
8:00
